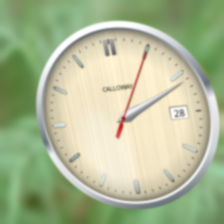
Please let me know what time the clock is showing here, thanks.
2:11:05
